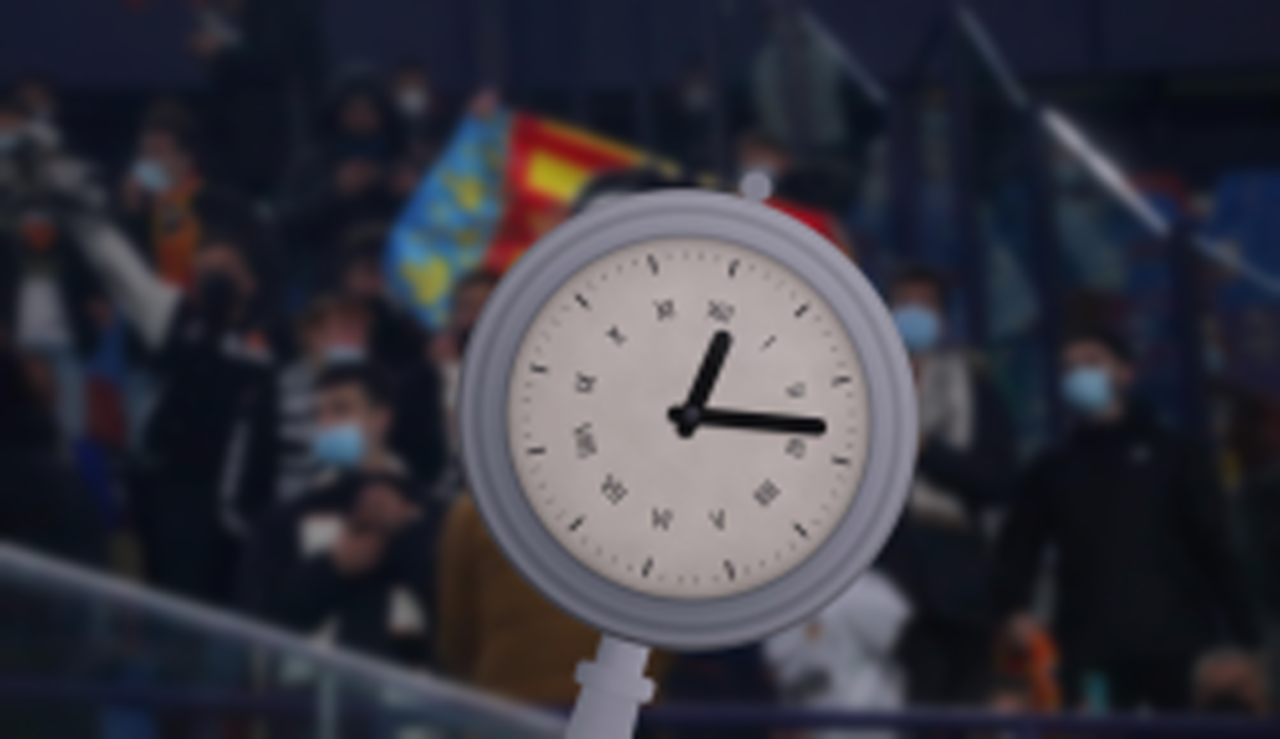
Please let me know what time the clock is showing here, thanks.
12:13
